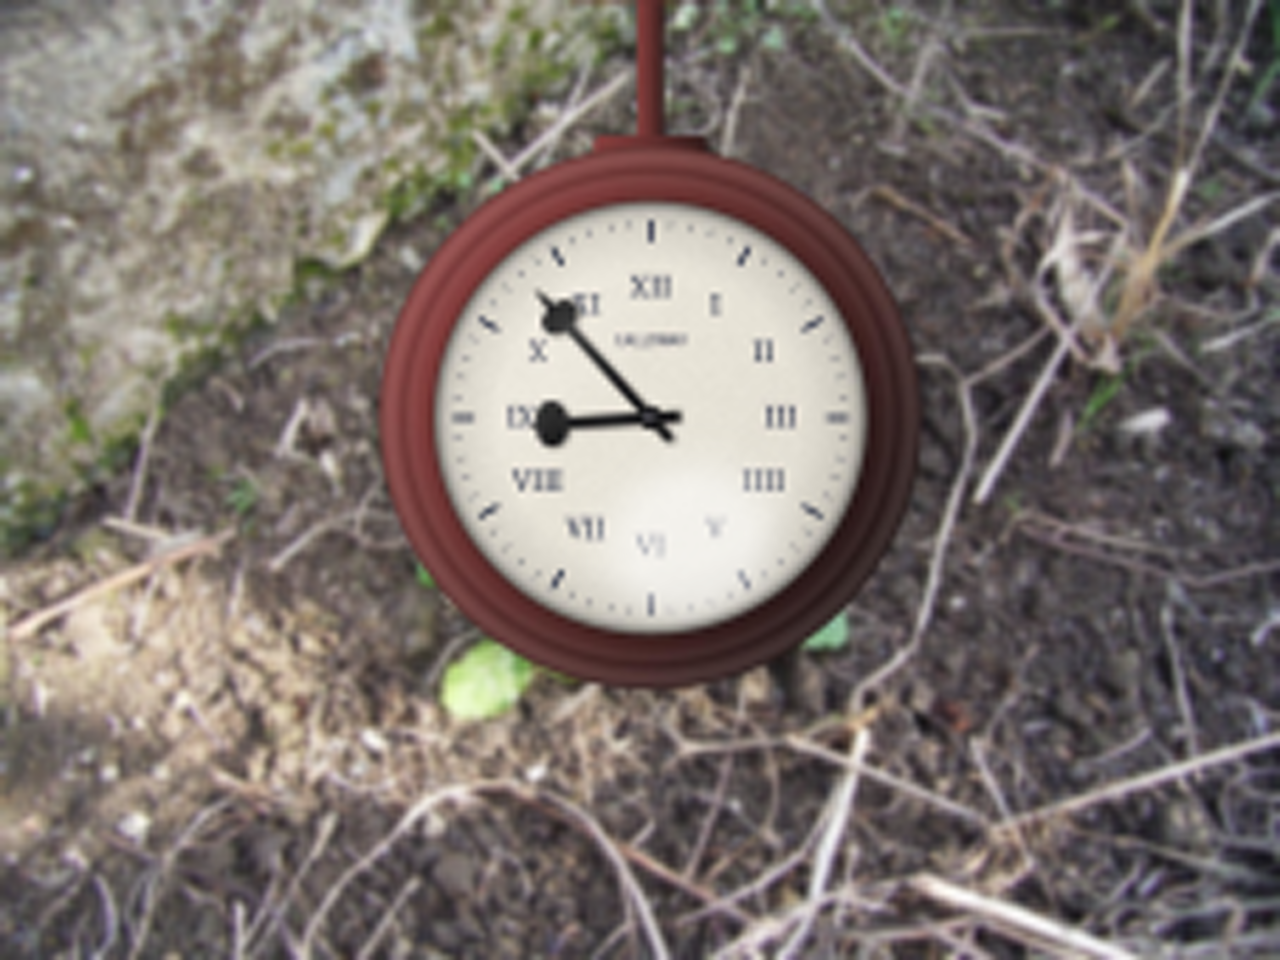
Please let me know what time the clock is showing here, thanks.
8:53
